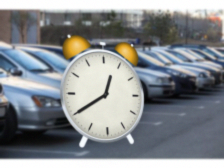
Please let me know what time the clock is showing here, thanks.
12:40
